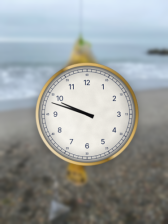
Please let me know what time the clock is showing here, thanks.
9:48
